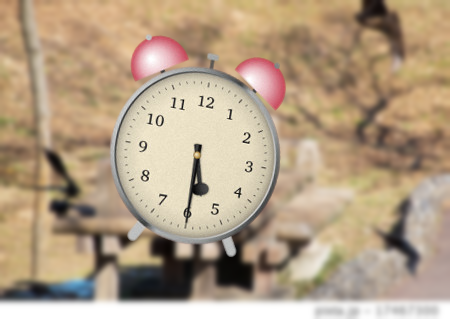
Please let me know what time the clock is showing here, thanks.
5:30
